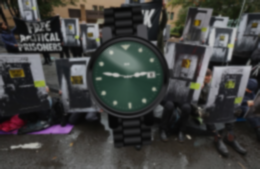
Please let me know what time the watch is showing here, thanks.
2:47
